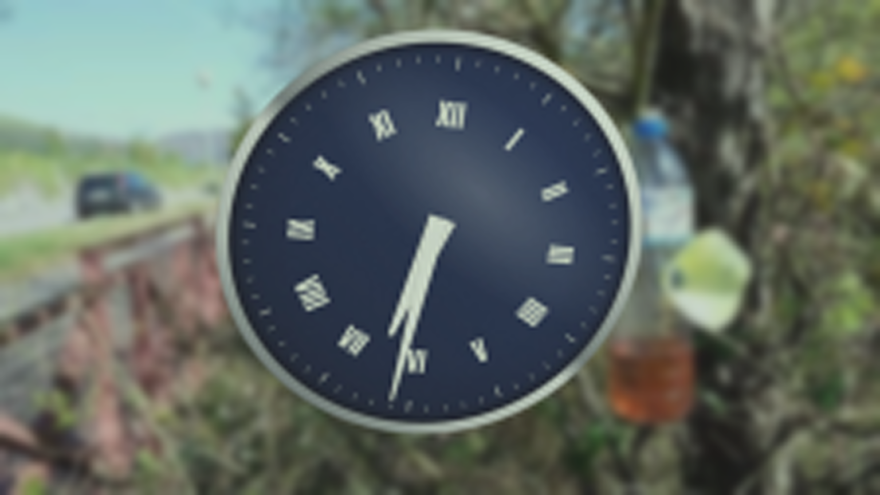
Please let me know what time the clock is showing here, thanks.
6:31
